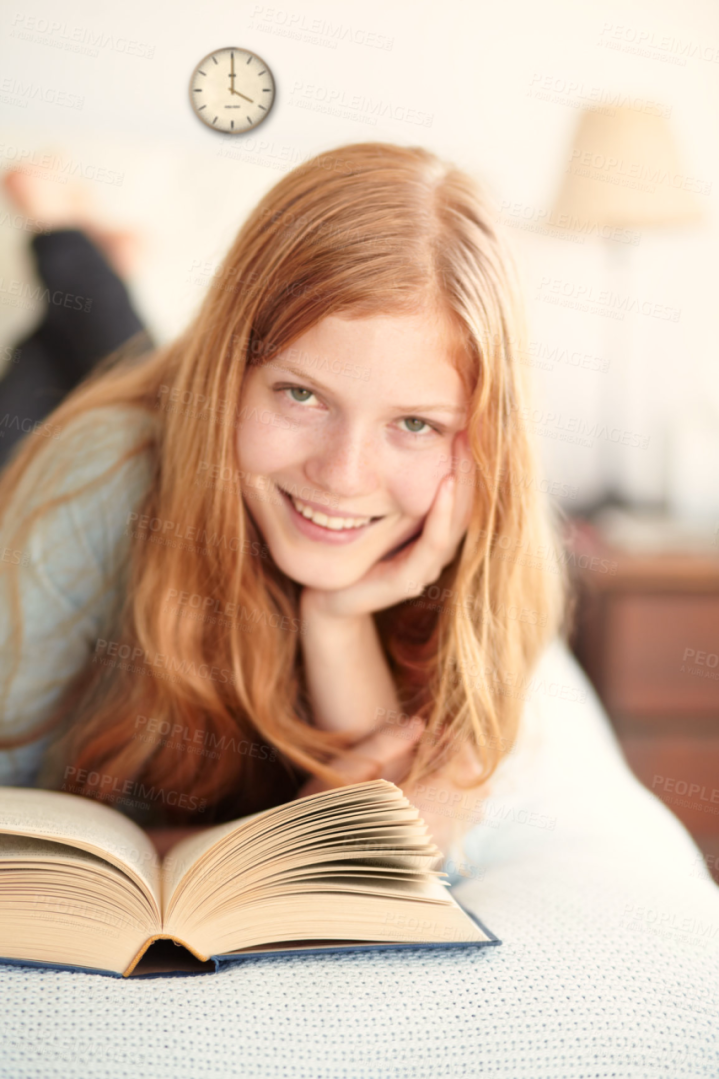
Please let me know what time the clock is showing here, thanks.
4:00
